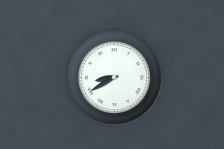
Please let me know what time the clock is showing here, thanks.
8:40
